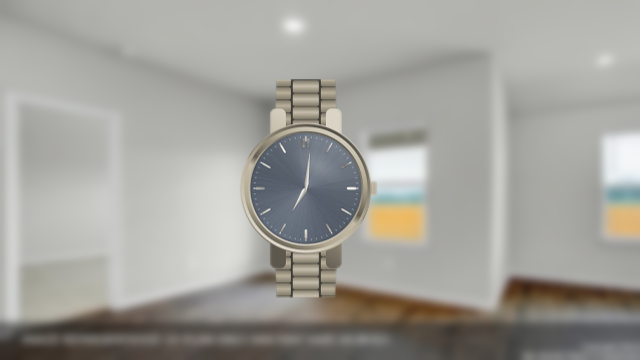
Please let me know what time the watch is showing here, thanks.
7:01
